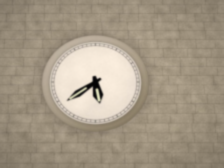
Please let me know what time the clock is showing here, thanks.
5:39
